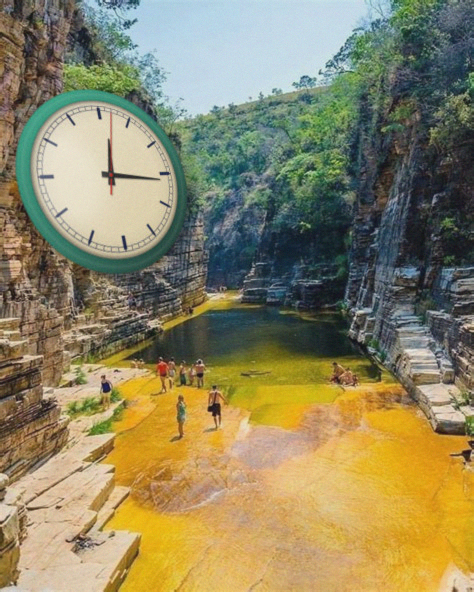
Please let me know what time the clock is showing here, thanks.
12:16:02
